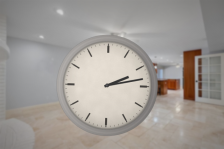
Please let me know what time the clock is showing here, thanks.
2:13
